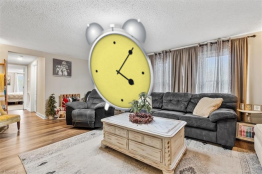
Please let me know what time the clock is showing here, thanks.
4:07
